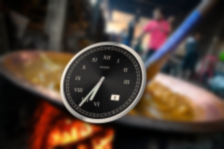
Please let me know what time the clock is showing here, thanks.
6:35
